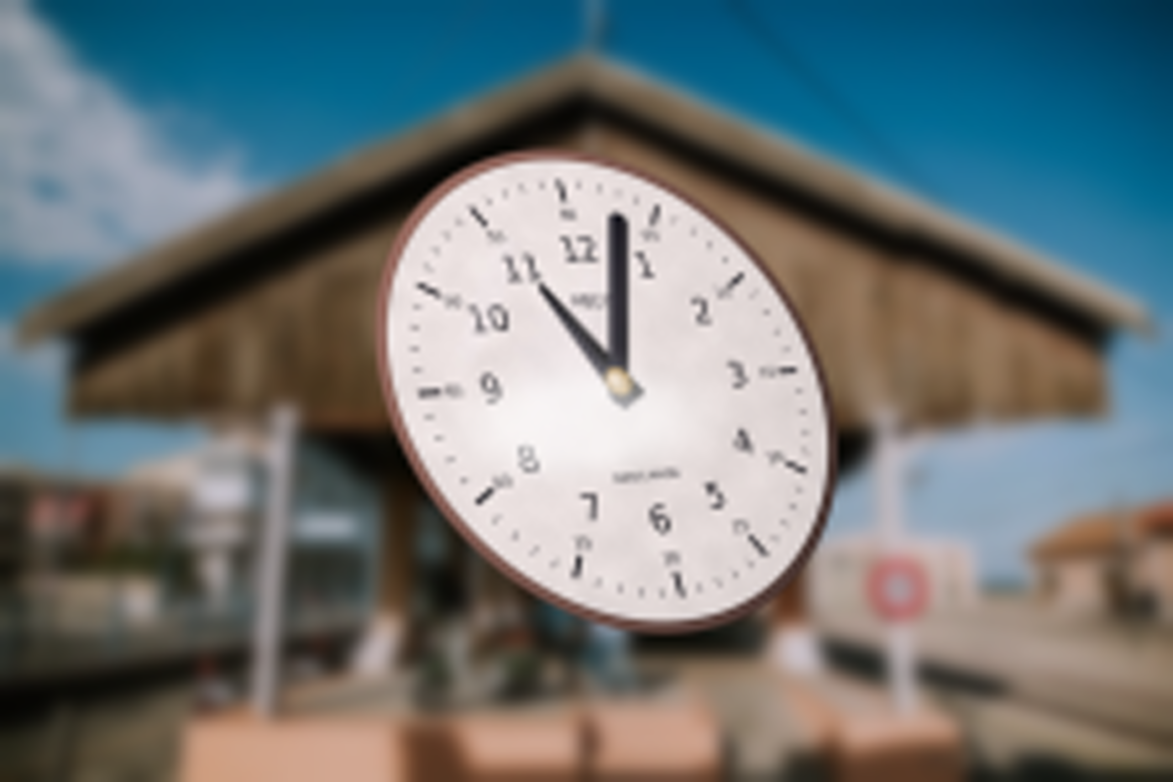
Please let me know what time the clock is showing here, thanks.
11:03
